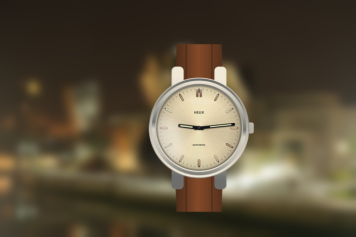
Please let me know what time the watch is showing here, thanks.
9:14
